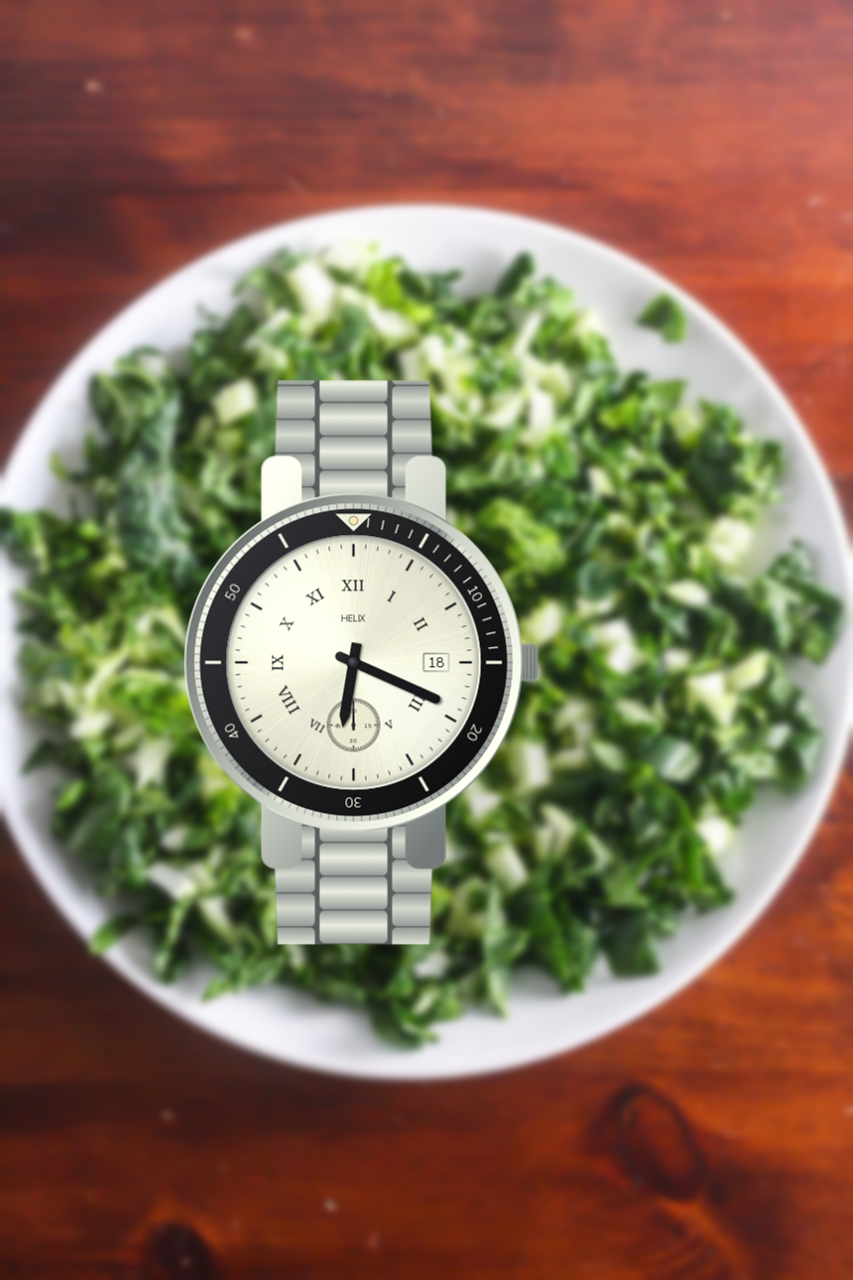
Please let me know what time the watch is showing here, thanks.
6:19
